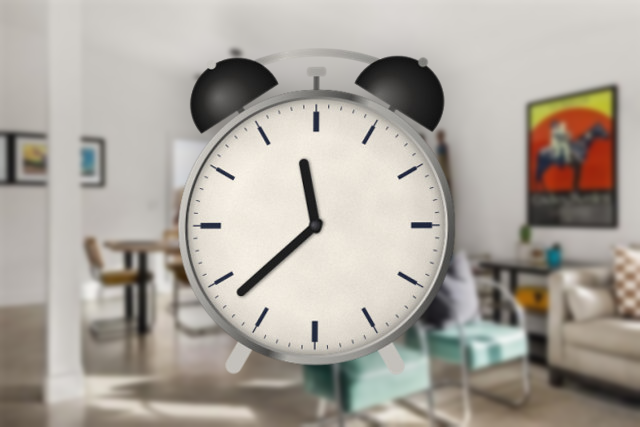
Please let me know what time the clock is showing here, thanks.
11:38
